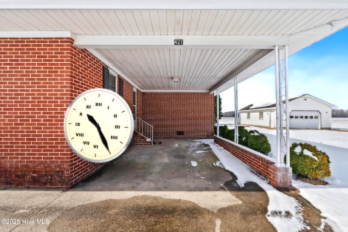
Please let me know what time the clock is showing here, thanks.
10:25
